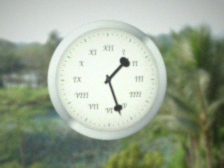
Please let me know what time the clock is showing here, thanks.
1:27
